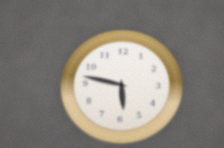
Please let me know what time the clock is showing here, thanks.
5:47
